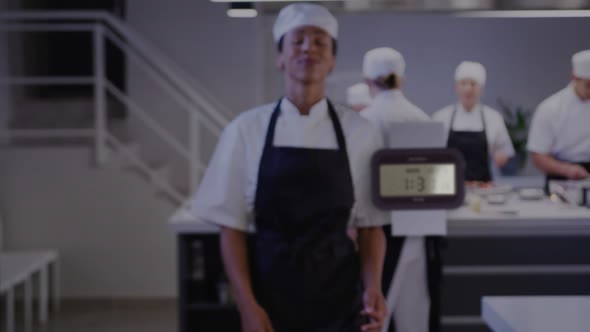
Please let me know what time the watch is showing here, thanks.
1:31
